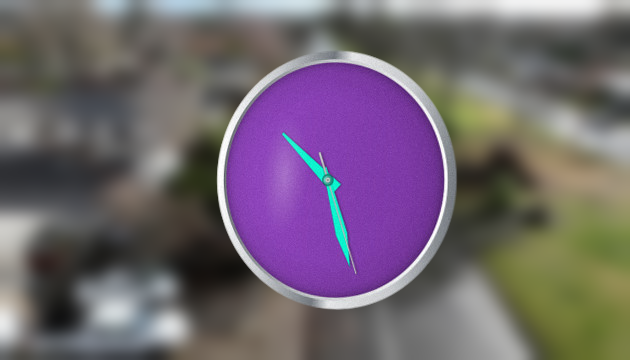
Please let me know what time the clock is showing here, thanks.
10:27:27
